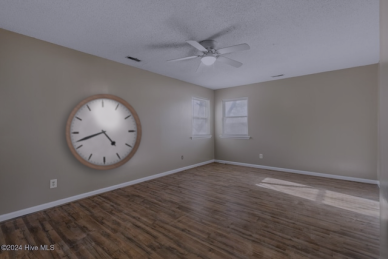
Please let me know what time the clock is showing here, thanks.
4:42
